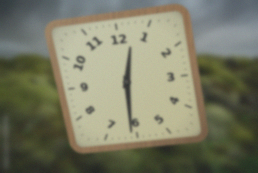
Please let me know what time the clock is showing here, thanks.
12:31
